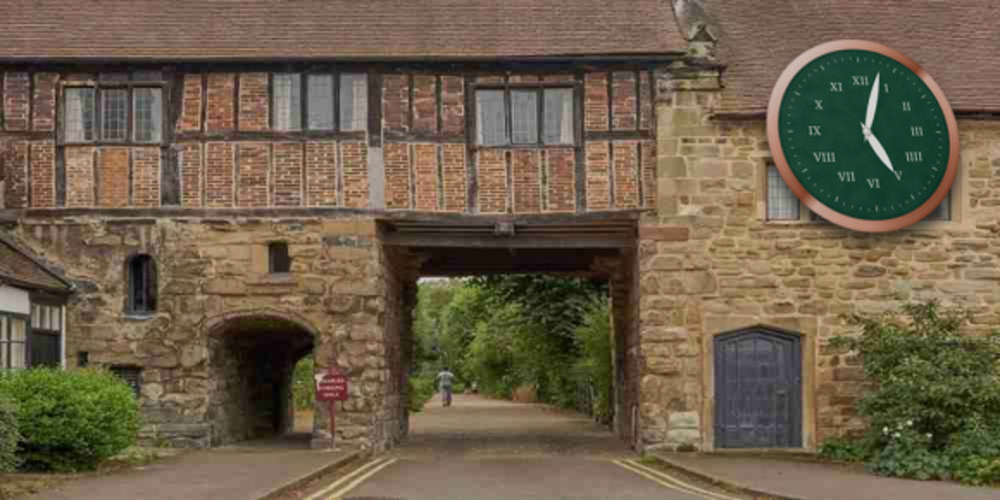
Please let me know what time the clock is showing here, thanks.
5:03
